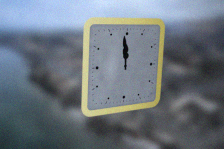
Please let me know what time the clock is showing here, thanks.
11:59
